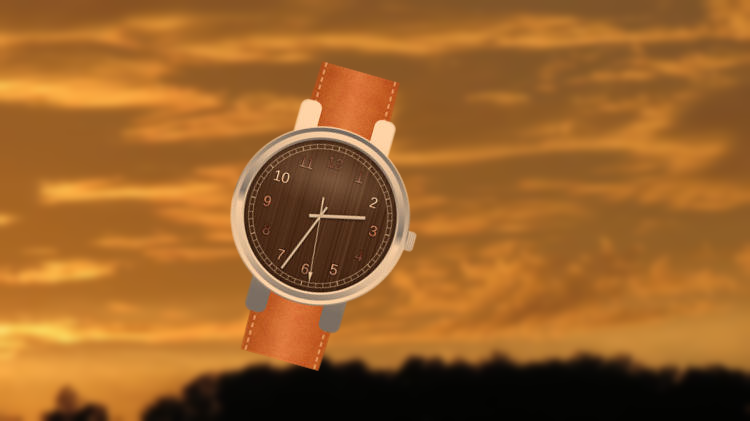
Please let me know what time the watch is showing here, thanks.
2:33:29
